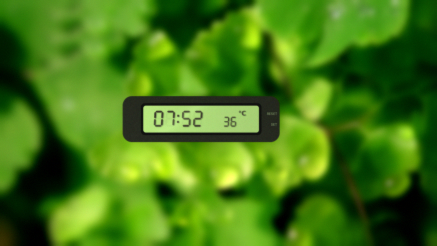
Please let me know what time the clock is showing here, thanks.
7:52
